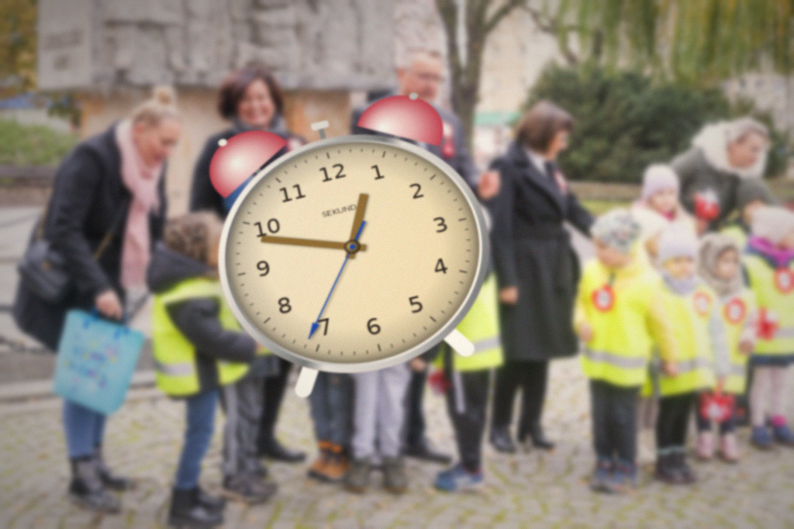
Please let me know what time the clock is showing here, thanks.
12:48:36
